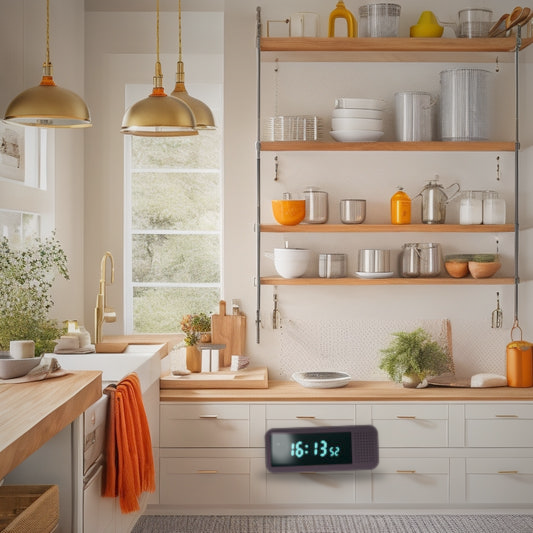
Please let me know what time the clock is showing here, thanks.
16:13
